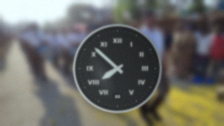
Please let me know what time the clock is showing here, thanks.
7:52
